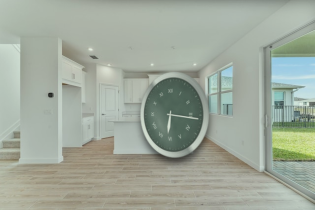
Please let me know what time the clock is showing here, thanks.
6:16
